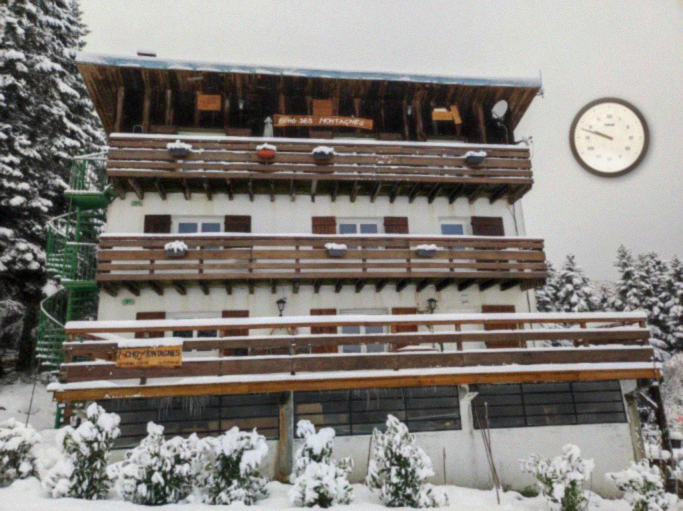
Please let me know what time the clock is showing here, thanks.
9:48
